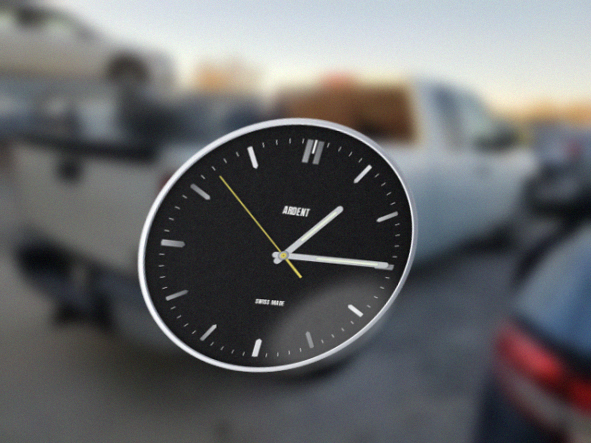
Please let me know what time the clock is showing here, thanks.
1:14:52
